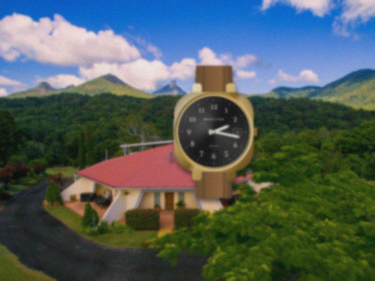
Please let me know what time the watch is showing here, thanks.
2:17
